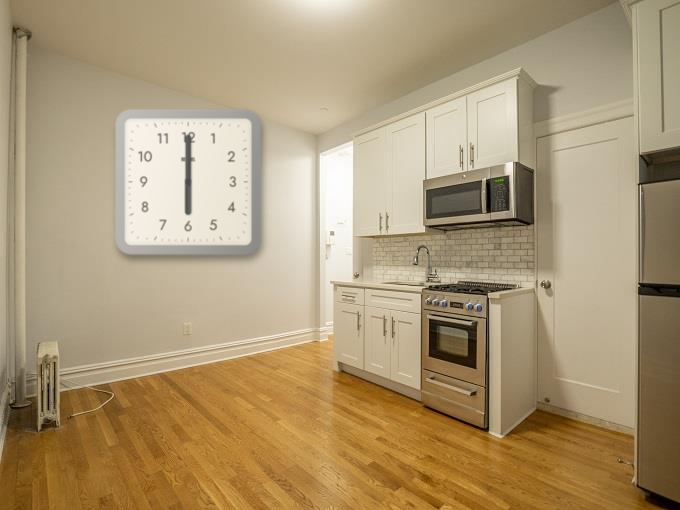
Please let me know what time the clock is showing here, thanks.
6:00
